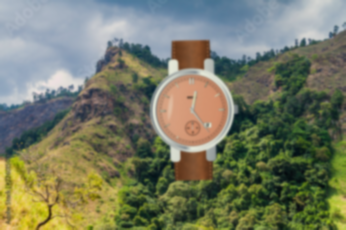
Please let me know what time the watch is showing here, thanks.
12:24
